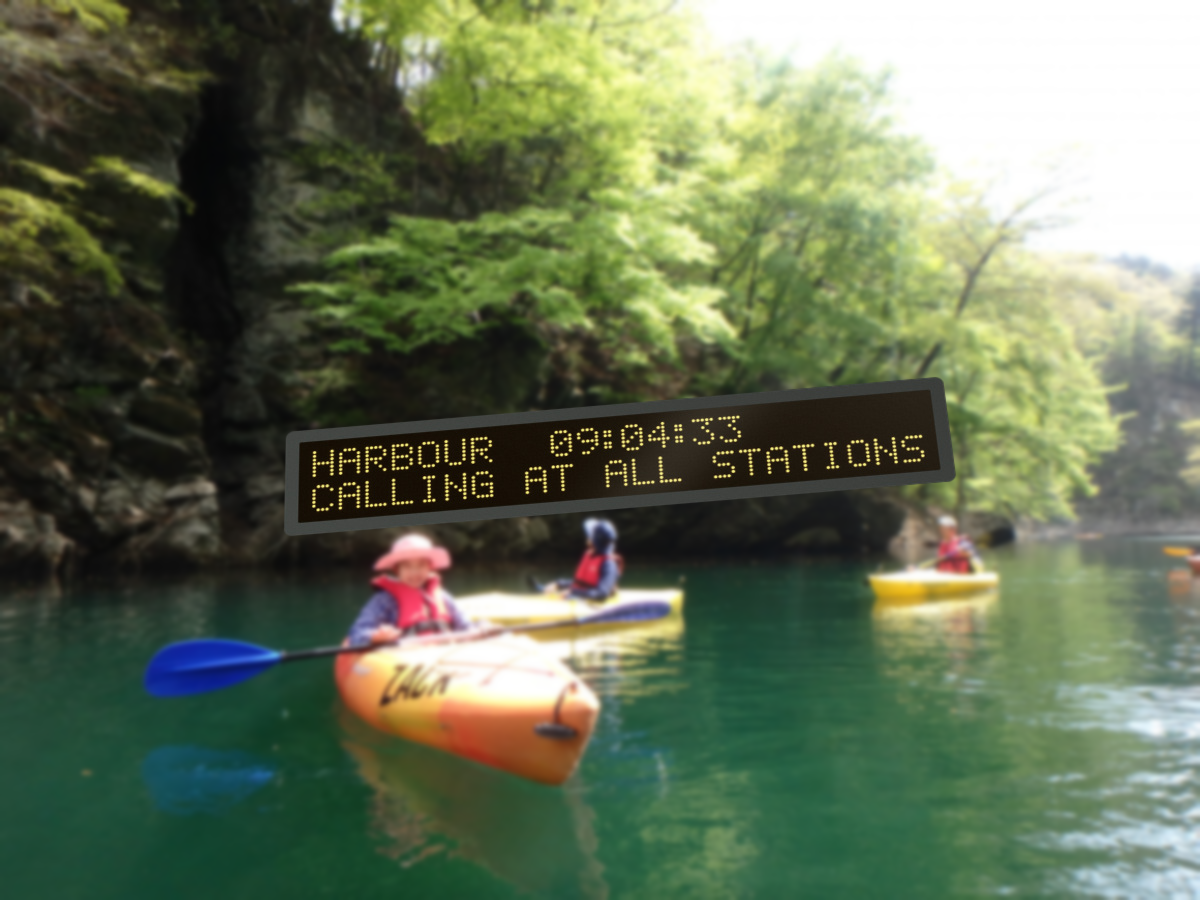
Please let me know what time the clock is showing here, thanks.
9:04:33
